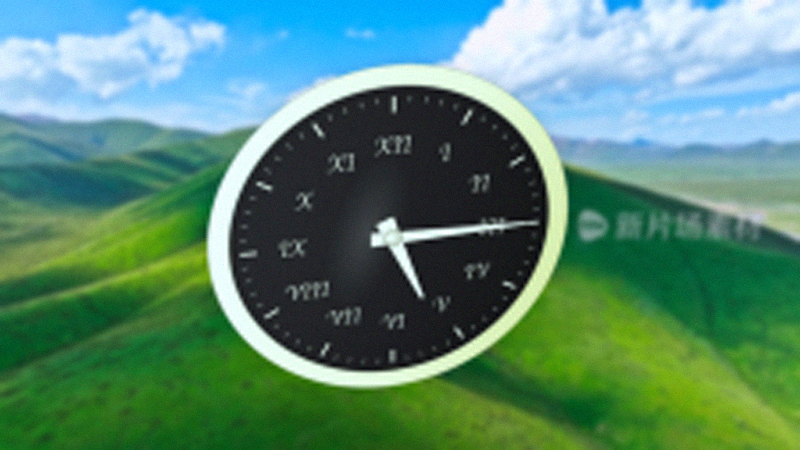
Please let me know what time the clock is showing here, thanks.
5:15
